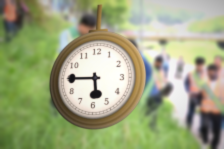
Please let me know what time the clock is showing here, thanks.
5:45
